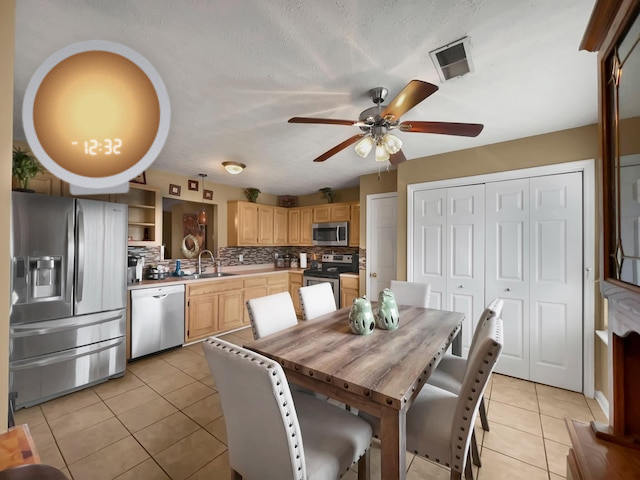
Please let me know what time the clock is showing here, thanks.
12:32
